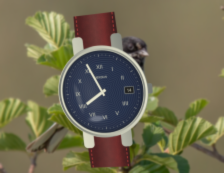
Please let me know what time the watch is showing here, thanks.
7:56
